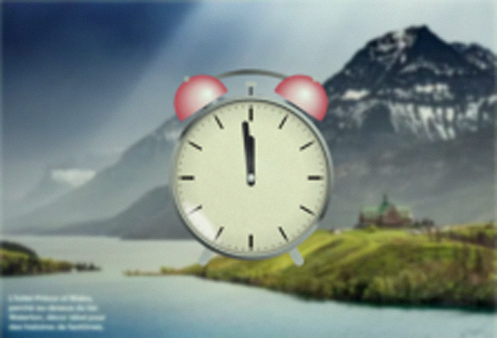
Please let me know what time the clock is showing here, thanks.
11:59
